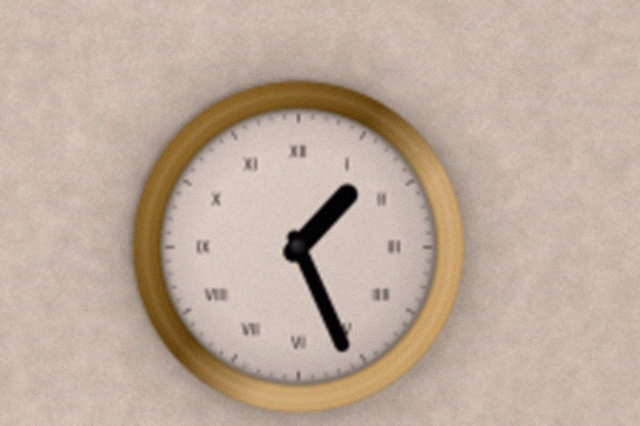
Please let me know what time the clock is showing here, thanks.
1:26
